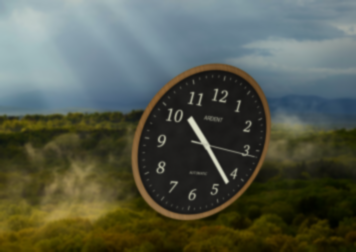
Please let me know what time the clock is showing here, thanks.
10:22:16
